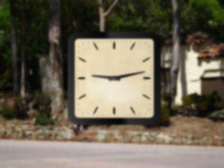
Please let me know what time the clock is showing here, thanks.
9:13
